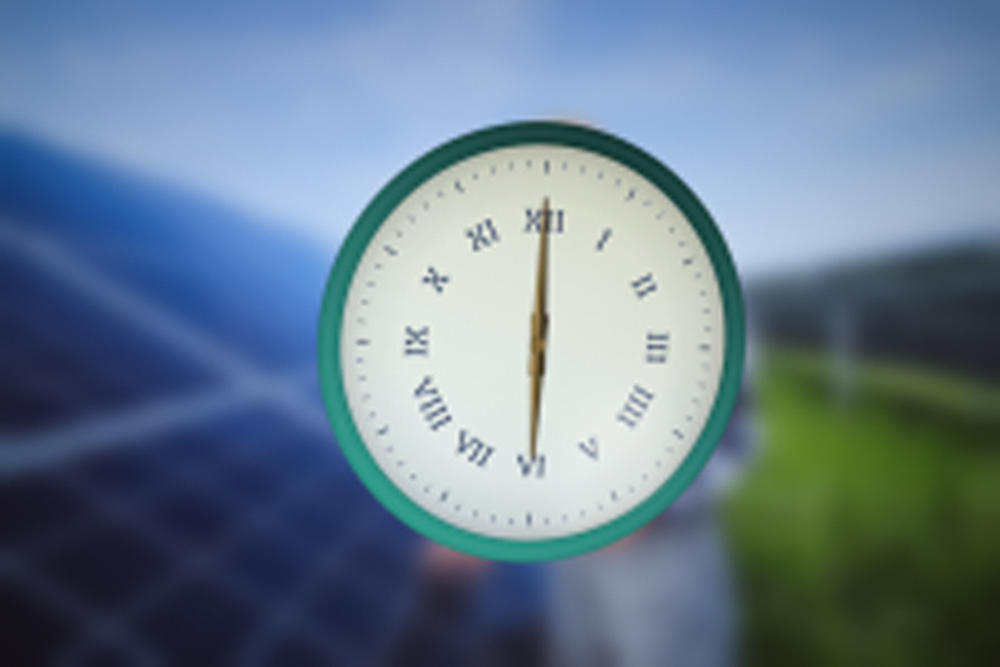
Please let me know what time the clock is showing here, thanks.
6:00
